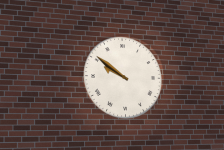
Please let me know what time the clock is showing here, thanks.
9:51
